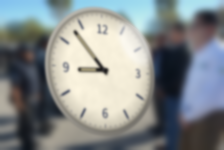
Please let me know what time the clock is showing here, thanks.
8:53
